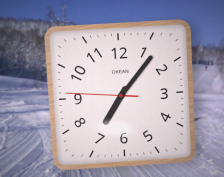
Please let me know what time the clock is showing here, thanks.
7:06:46
